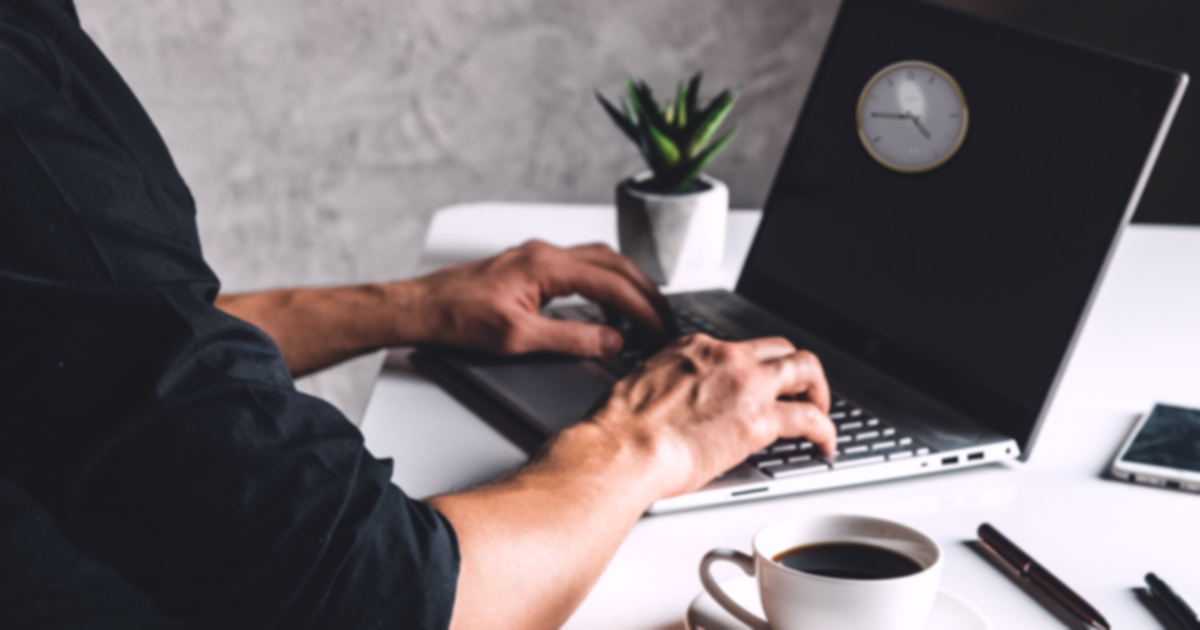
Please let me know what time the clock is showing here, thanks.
4:46
